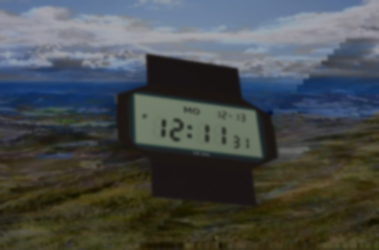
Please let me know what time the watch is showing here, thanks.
12:11:31
